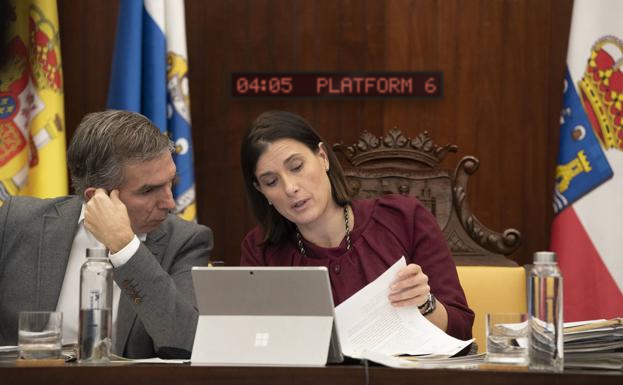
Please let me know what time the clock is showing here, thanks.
4:05
